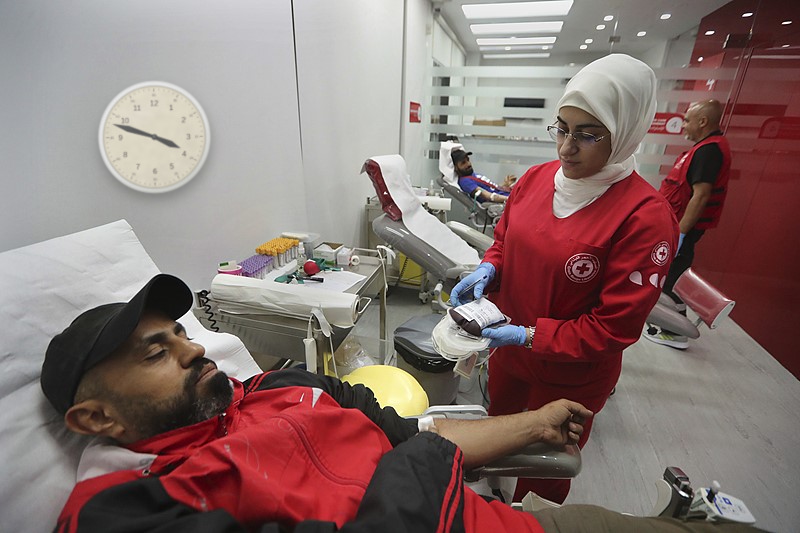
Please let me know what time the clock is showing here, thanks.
3:48
